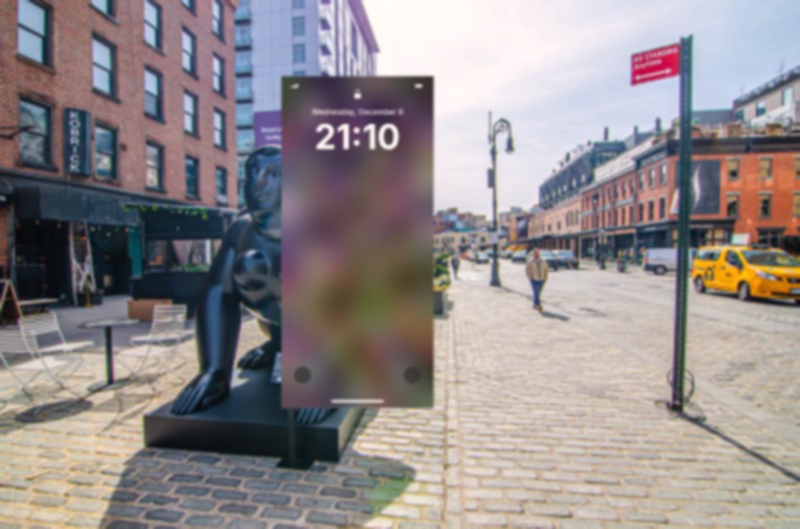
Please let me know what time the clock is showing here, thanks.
21:10
